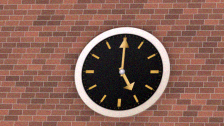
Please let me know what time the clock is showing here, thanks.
5:00
